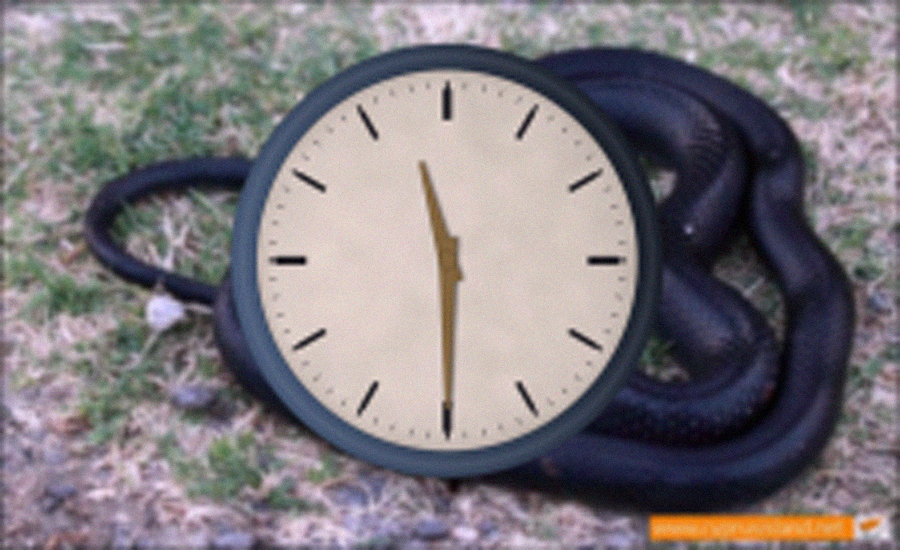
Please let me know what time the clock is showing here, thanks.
11:30
